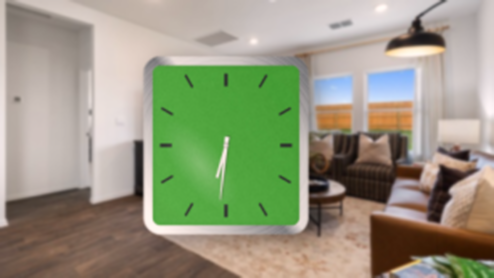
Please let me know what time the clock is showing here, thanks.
6:31
